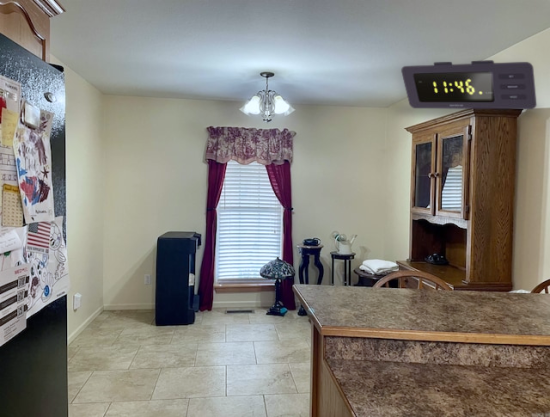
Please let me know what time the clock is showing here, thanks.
11:46
